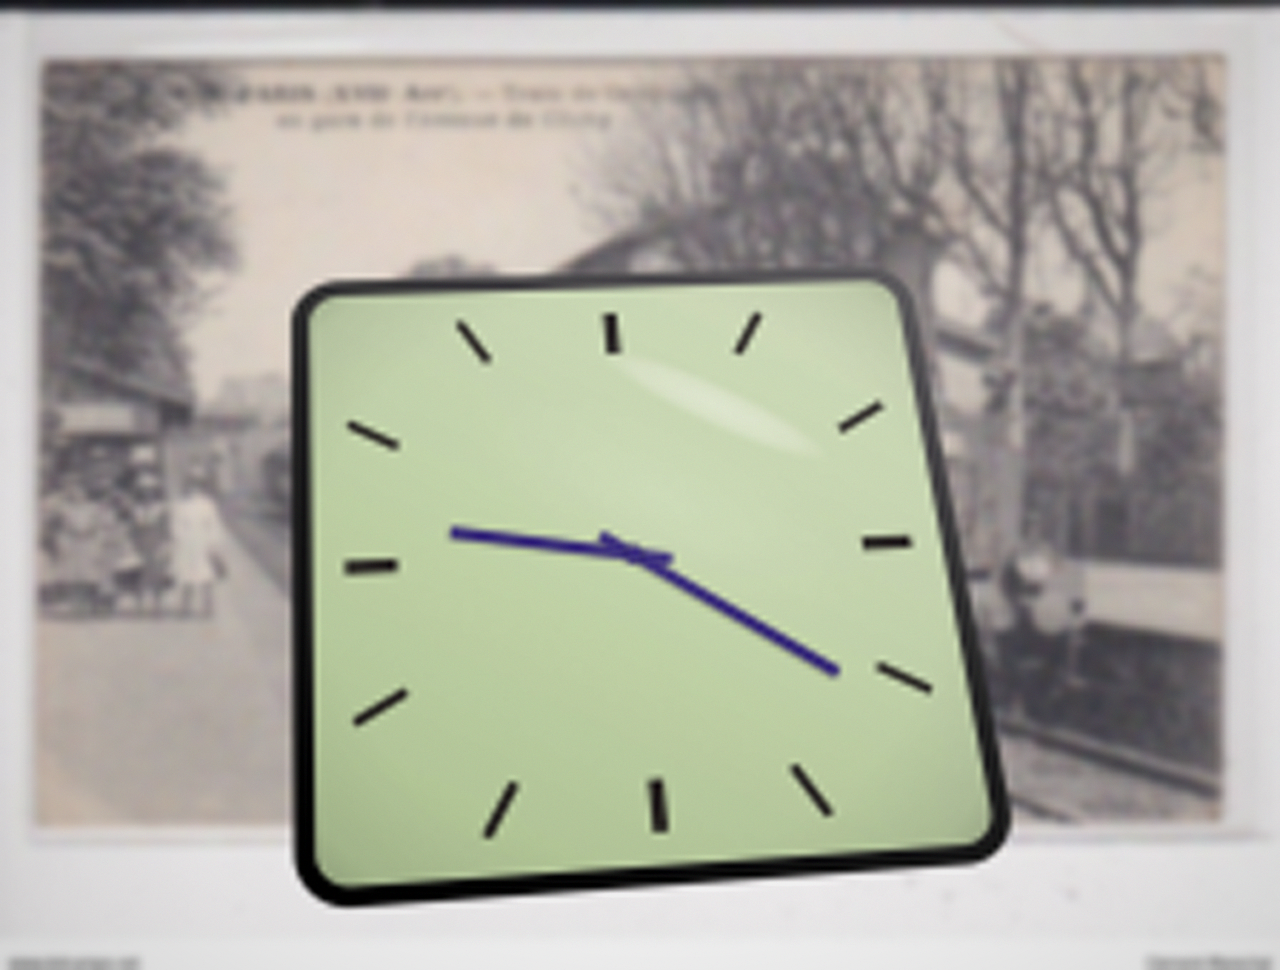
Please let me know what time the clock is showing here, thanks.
9:21
